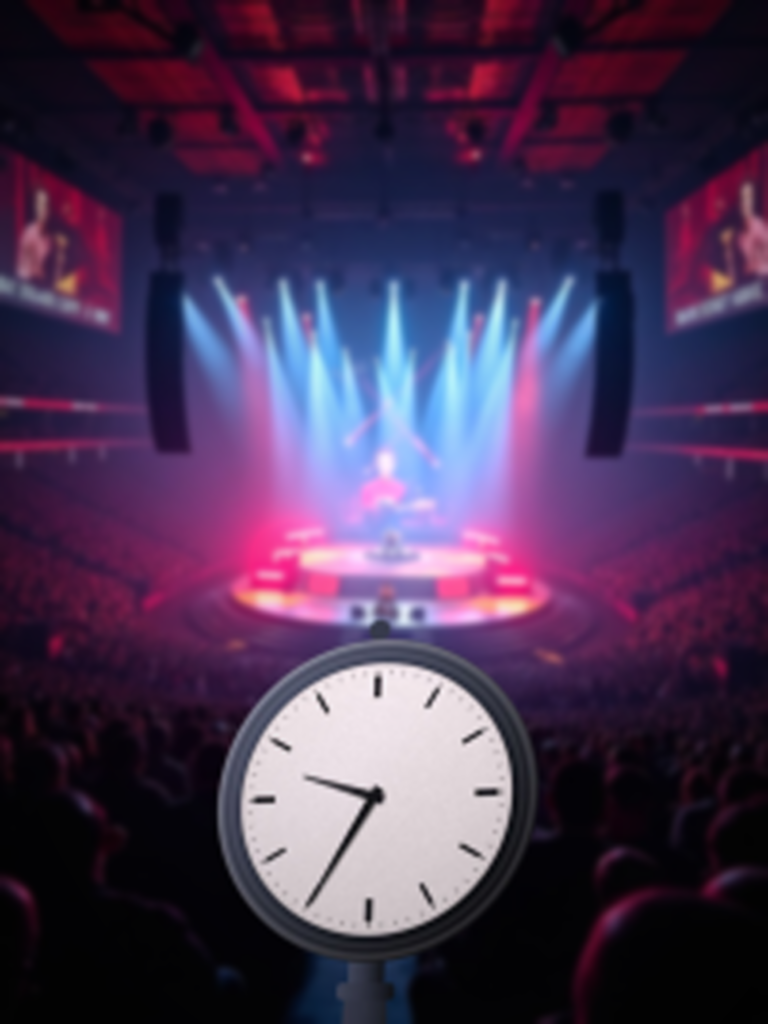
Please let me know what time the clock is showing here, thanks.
9:35
